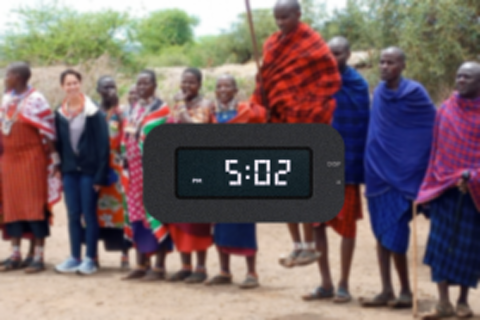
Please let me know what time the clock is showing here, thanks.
5:02
